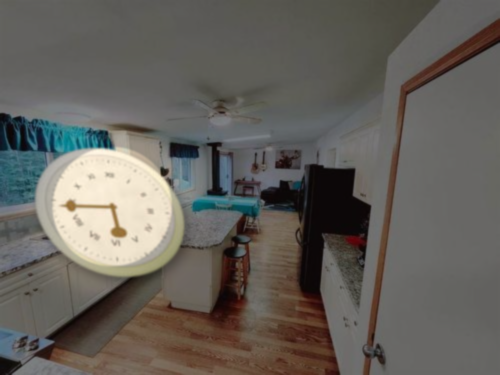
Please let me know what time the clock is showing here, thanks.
5:44
